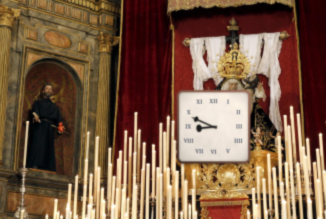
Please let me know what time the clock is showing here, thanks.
8:49
